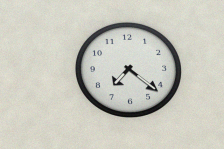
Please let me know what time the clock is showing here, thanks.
7:22
